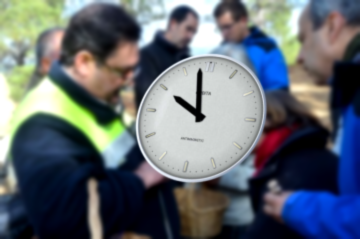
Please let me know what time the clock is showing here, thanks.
9:58
